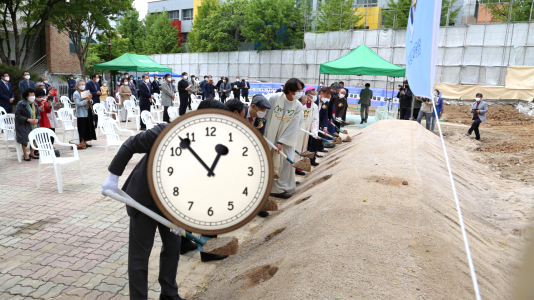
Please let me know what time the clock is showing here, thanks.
12:53
